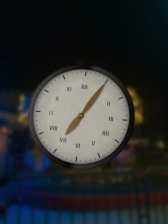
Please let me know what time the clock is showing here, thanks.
7:05
